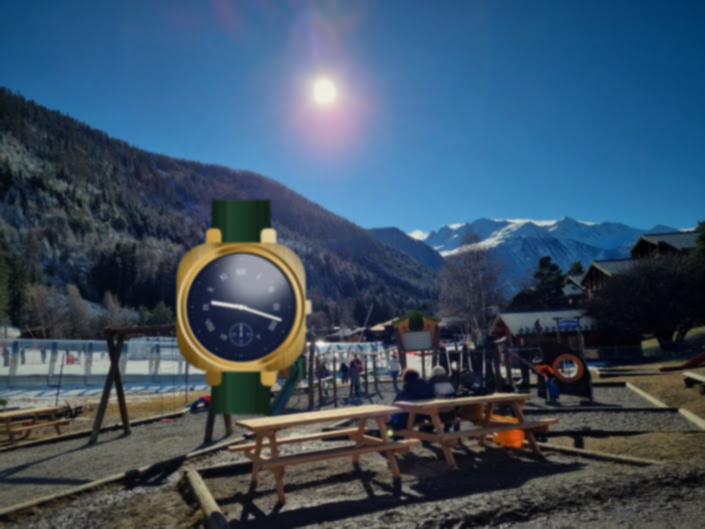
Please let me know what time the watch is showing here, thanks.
9:18
